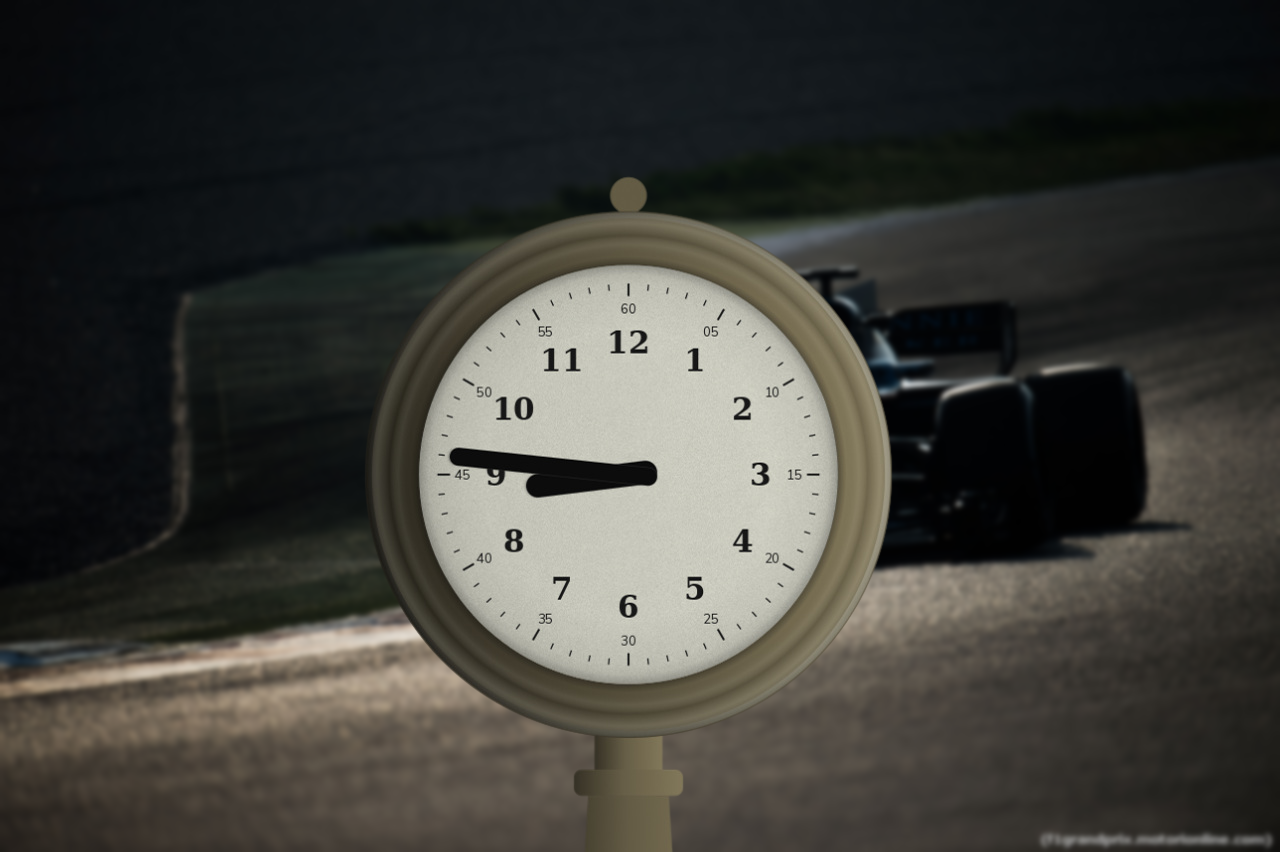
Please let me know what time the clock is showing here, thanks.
8:46
